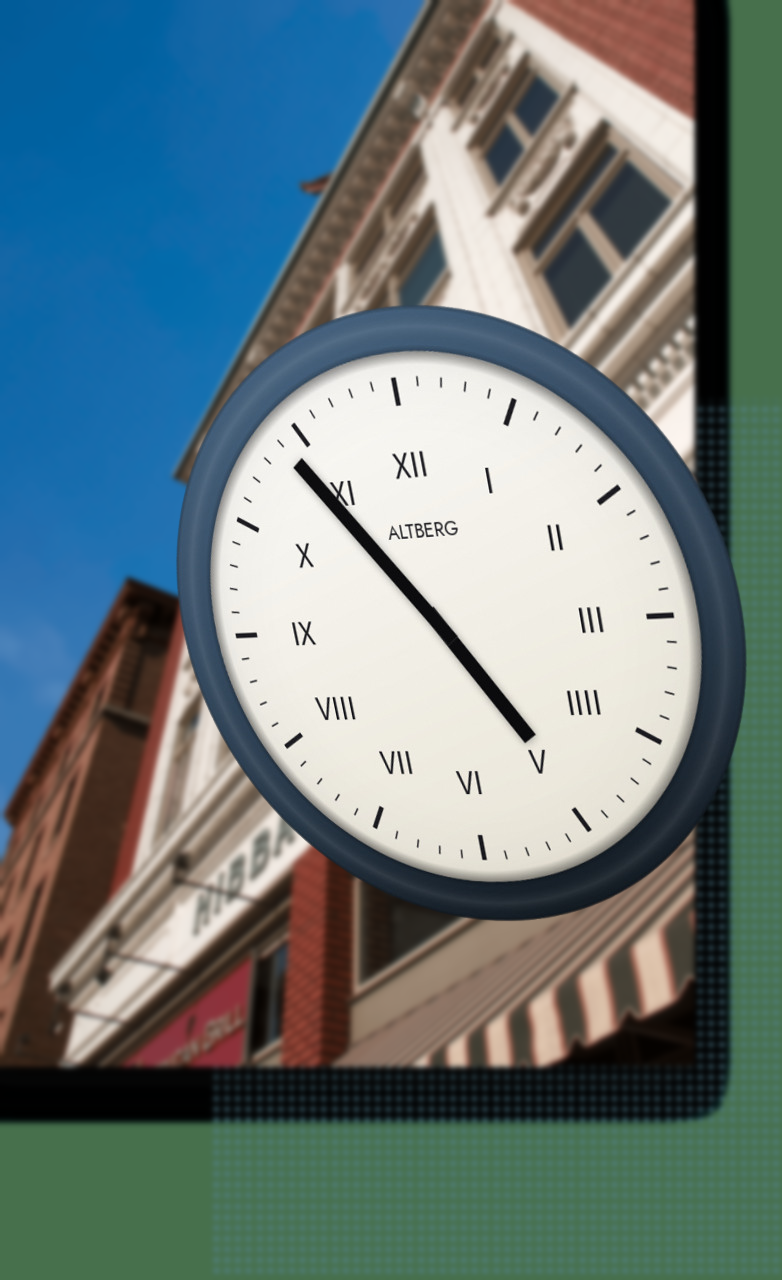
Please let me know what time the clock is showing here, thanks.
4:54
